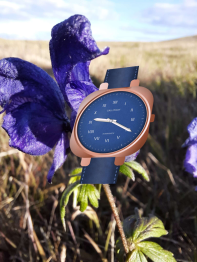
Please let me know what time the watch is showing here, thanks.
9:20
